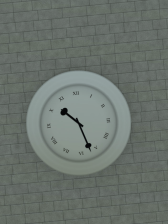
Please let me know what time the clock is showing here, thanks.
10:27
